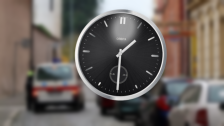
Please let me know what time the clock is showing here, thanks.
1:30
